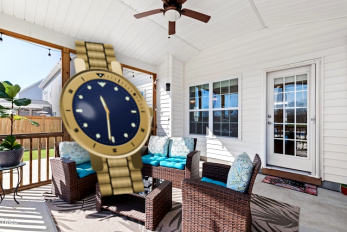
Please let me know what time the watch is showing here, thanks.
11:31
